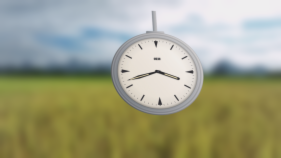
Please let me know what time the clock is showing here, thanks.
3:42
